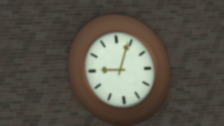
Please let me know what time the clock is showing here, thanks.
9:04
